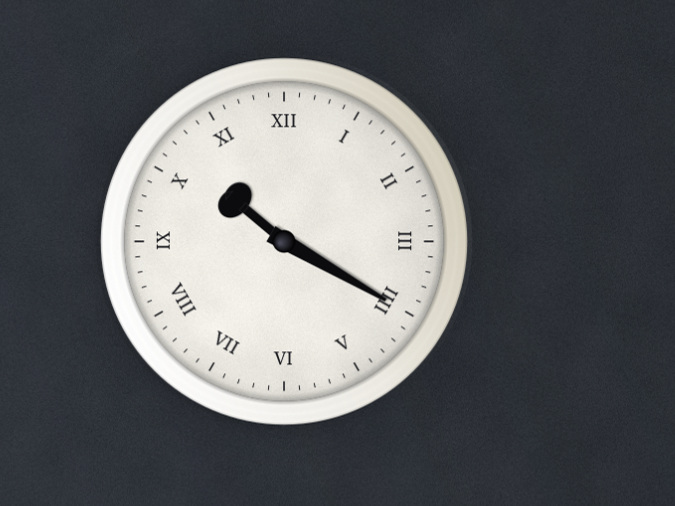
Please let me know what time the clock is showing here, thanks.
10:20
